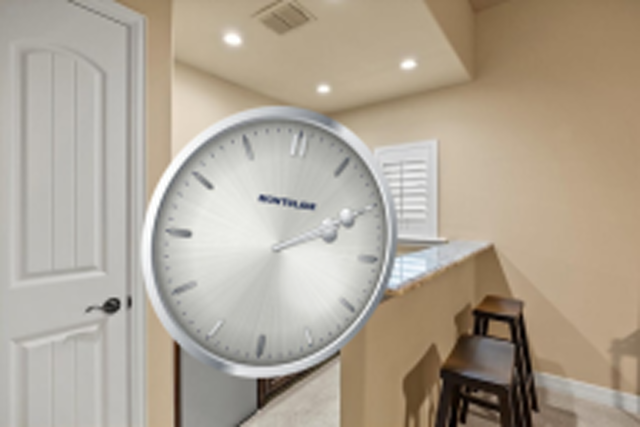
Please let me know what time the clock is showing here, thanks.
2:10
